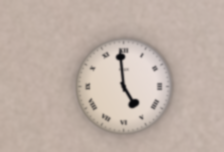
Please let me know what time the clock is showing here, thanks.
4:59
